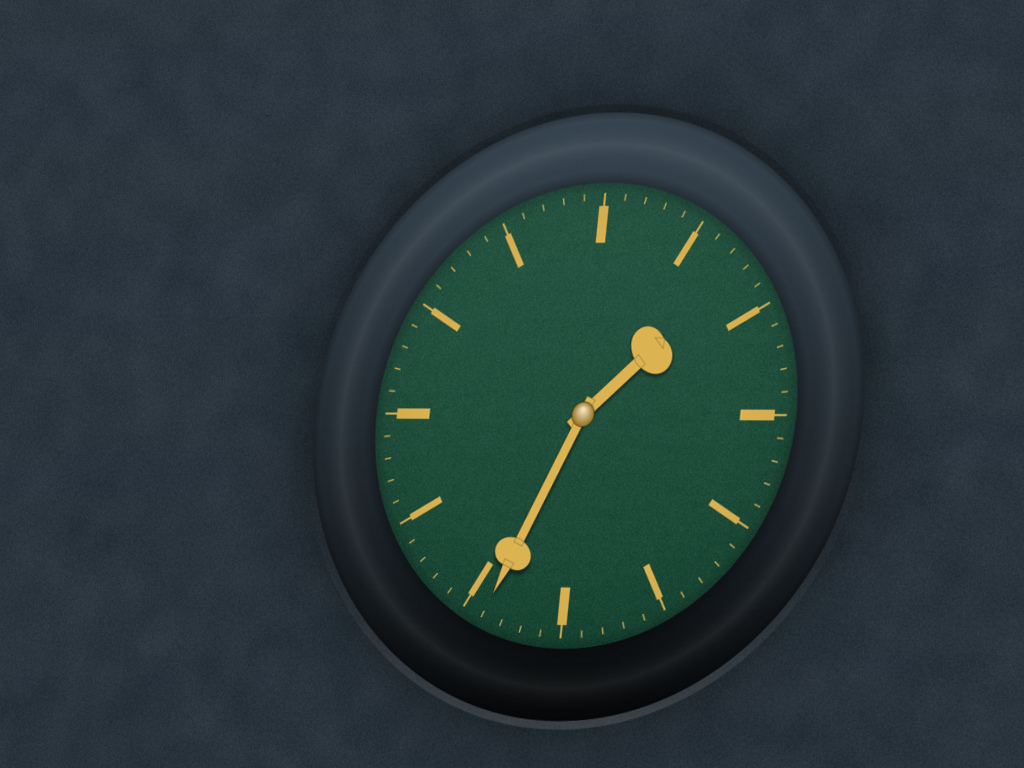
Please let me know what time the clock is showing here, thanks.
1:34
